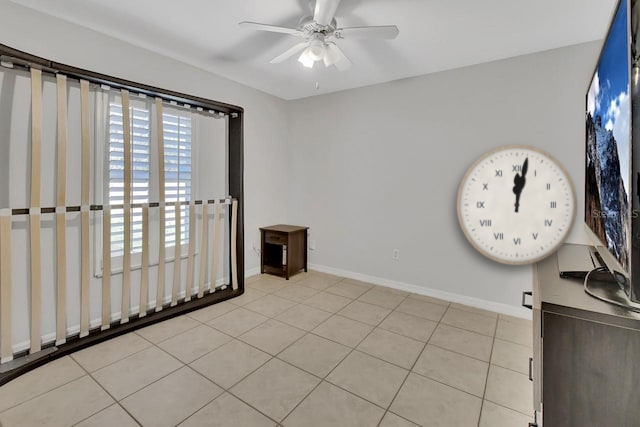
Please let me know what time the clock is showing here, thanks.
12:02
